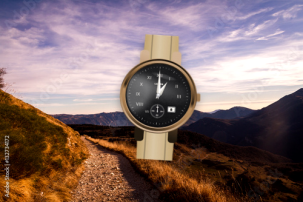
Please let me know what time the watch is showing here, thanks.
1:00
